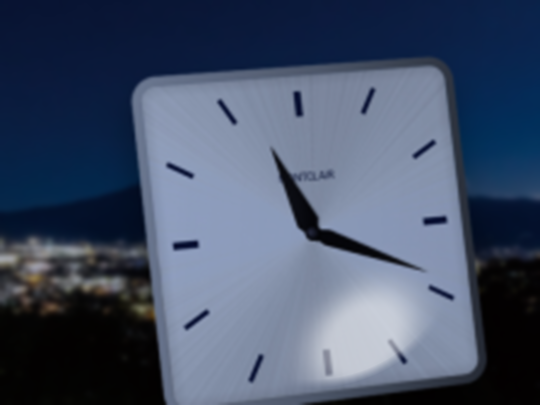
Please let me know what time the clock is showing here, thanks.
11:19
